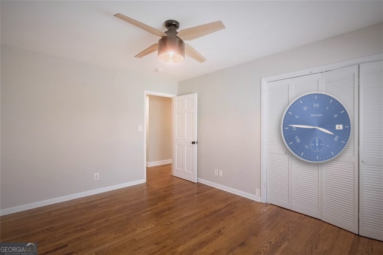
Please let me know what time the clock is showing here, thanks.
3:46
